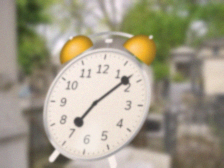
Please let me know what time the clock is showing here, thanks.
7:08
